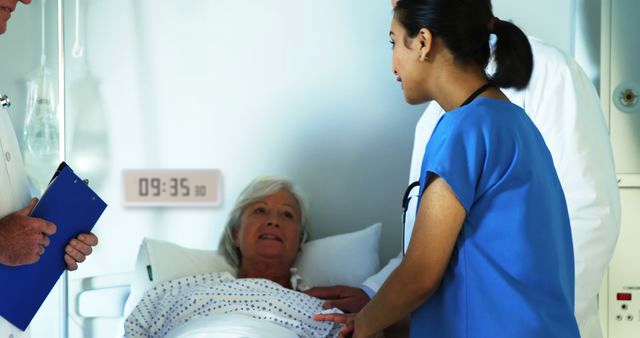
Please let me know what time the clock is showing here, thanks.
9:35
